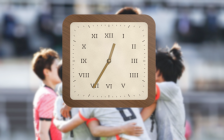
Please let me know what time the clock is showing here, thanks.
12:35
